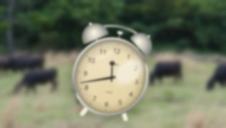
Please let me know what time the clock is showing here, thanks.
11:42
